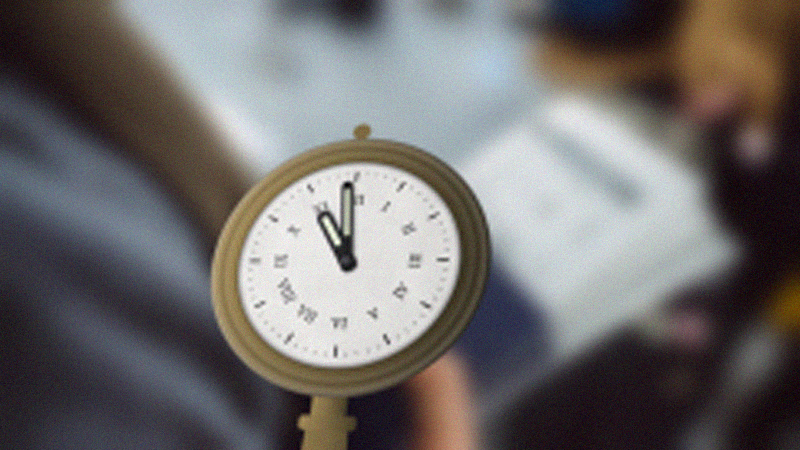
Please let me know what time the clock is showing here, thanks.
10:59
